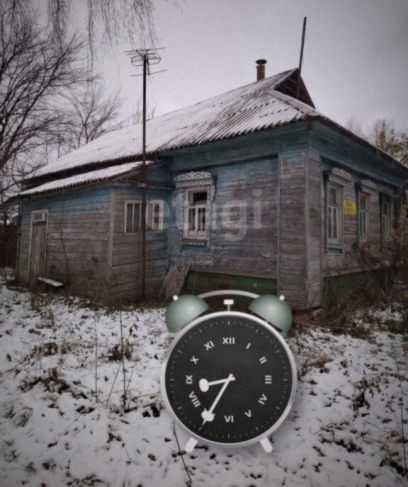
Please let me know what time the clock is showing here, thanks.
8:35
